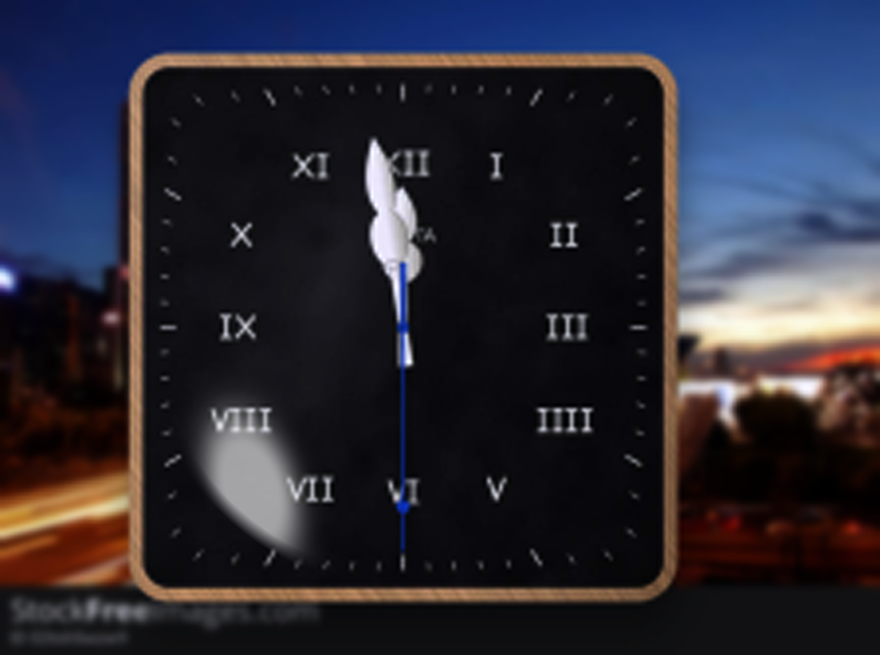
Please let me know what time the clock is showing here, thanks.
11:58:30
